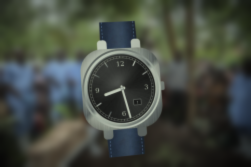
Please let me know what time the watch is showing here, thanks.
8:28
